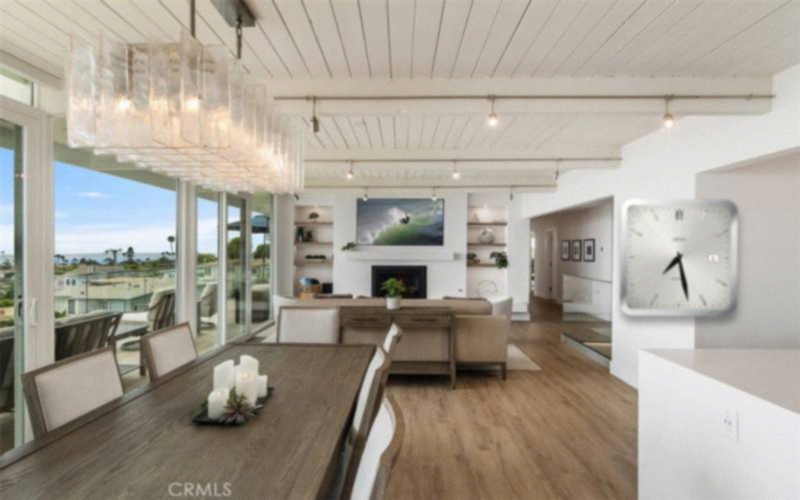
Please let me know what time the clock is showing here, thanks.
7:28
